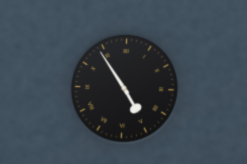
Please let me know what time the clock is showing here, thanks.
4:54
